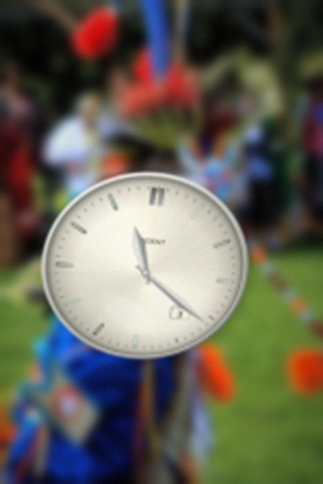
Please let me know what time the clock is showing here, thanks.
11:21
